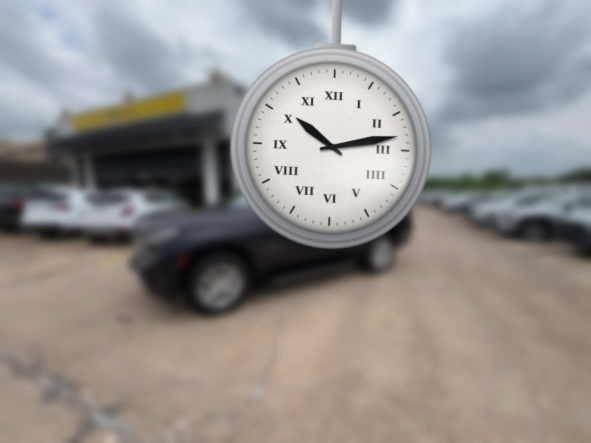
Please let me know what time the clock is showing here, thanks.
10:13
